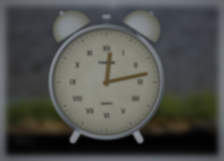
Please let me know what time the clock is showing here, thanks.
12:13
